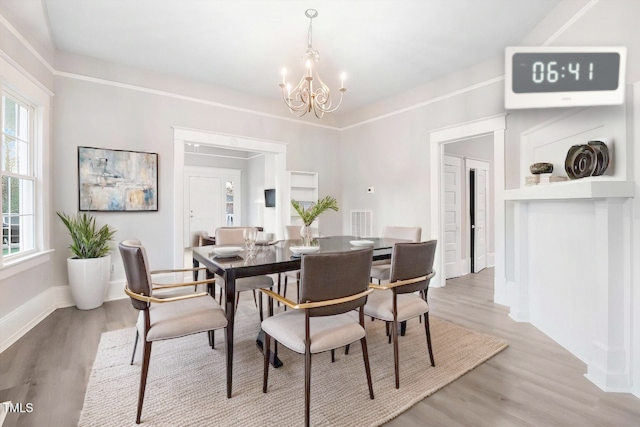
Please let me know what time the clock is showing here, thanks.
6:41
